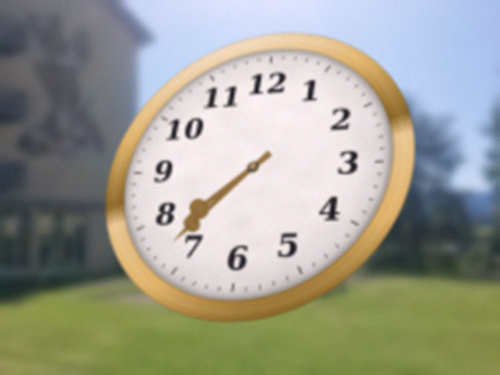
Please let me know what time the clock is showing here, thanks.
7:37
